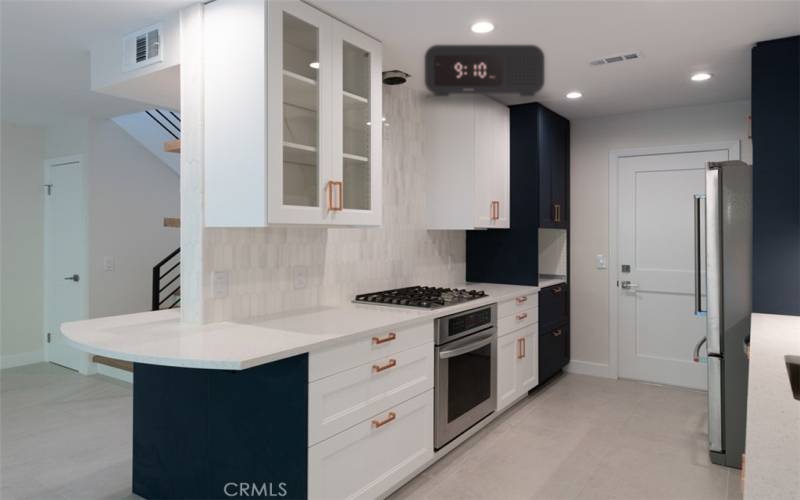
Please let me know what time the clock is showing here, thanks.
9:10
